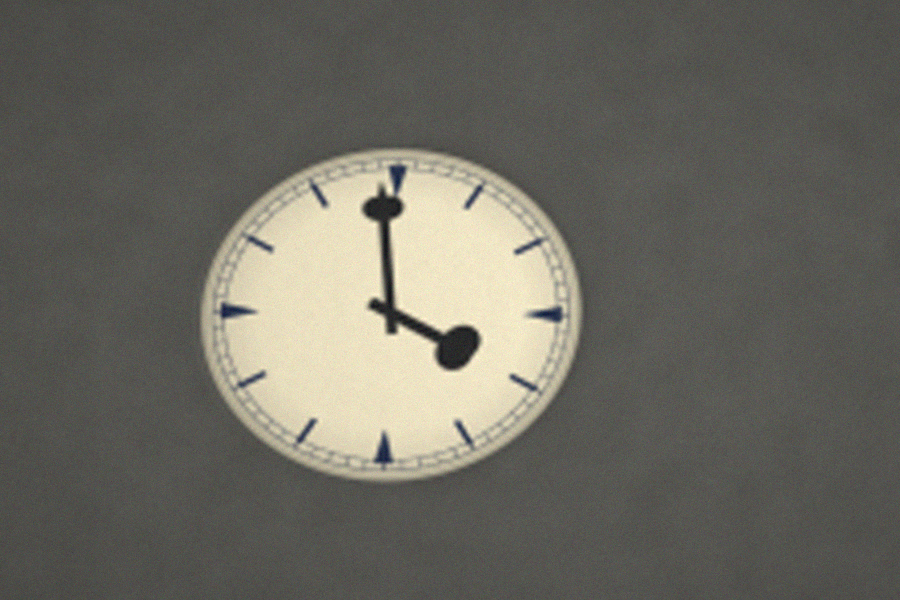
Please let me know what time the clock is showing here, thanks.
3:59
